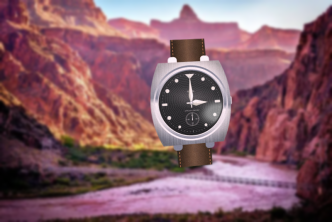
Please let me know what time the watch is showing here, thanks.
3:00
